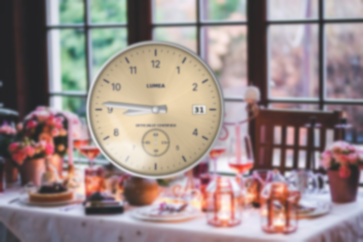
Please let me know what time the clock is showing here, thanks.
8:46
